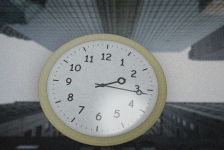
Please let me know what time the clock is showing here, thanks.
2:16
